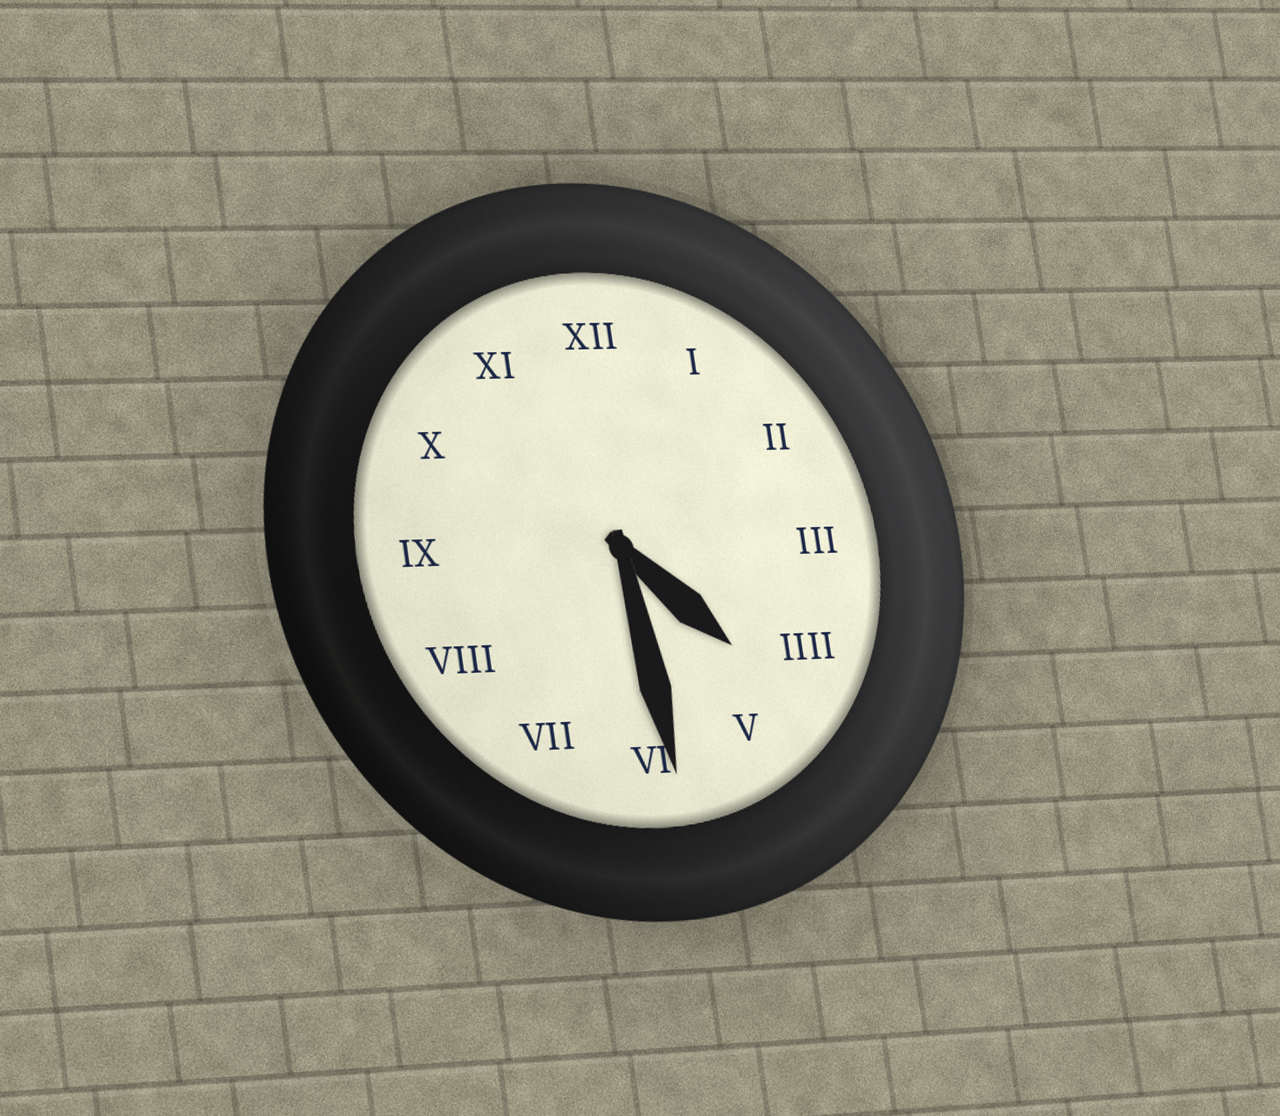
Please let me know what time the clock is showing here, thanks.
4:29
